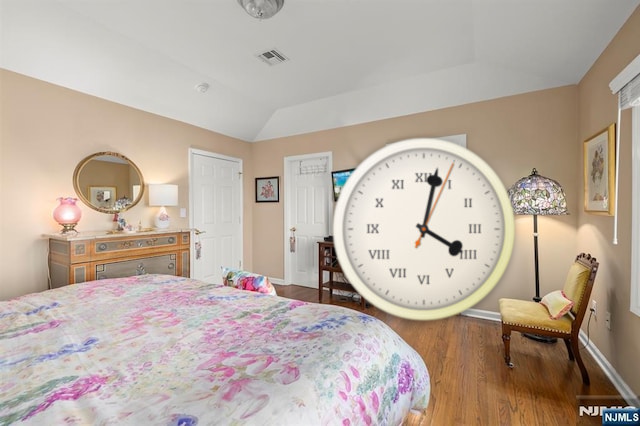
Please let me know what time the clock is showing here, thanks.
4:02:04
